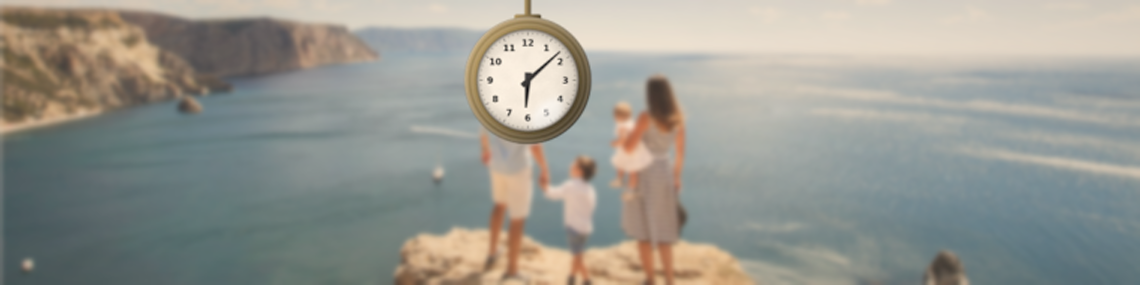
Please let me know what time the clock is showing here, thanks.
6:08
